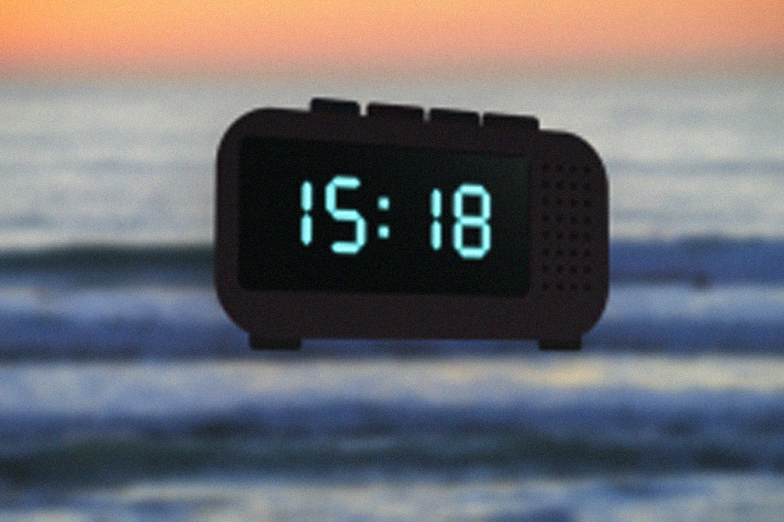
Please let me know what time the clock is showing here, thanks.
15:18
